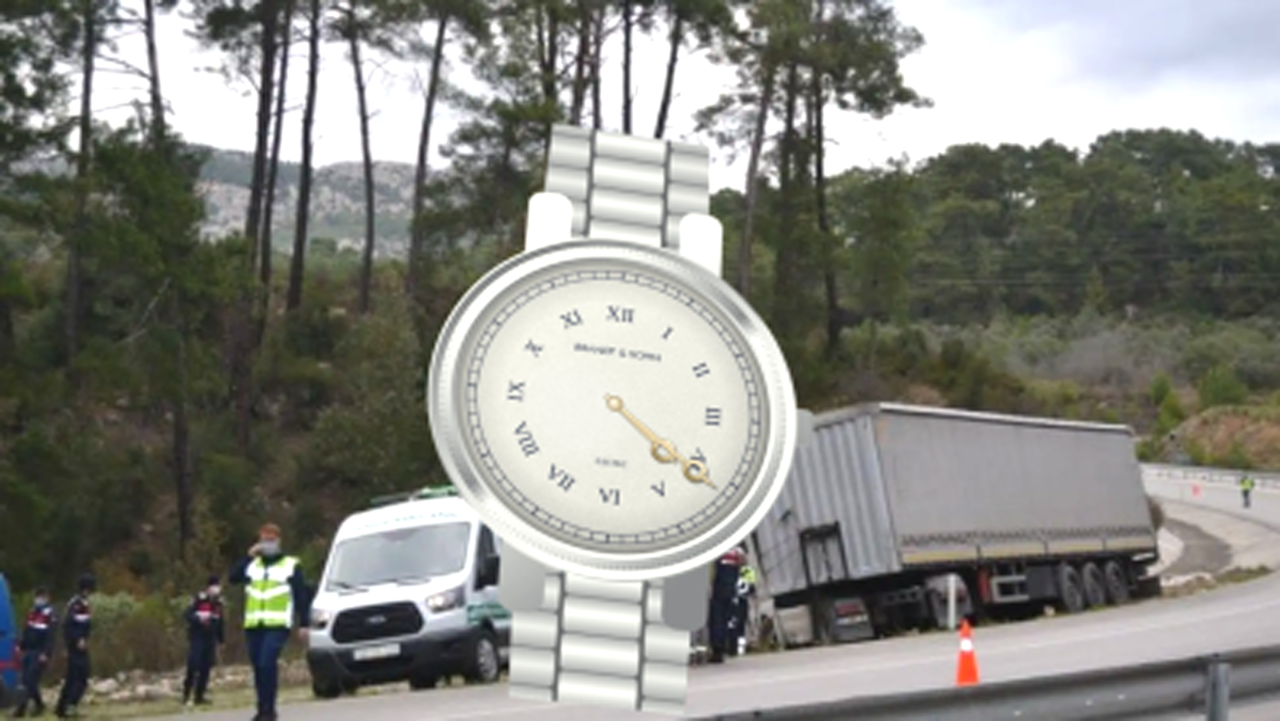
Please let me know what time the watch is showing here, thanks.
4:21
